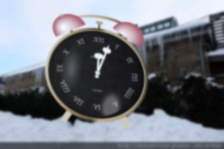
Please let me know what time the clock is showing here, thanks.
12:03
